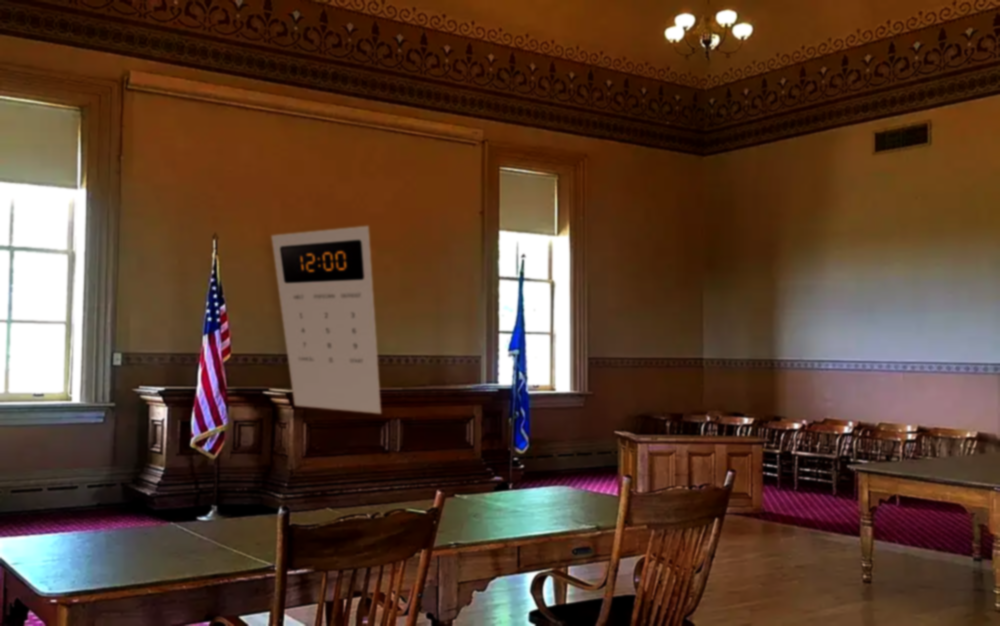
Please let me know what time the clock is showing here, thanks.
12:00
